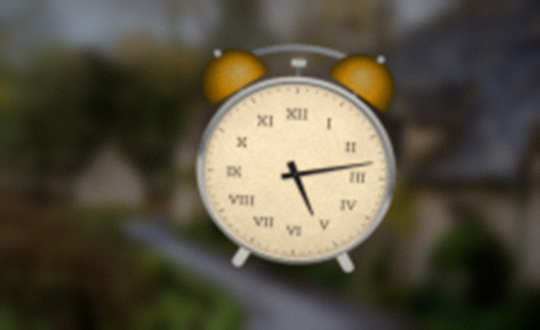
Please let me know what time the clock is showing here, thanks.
5:13
